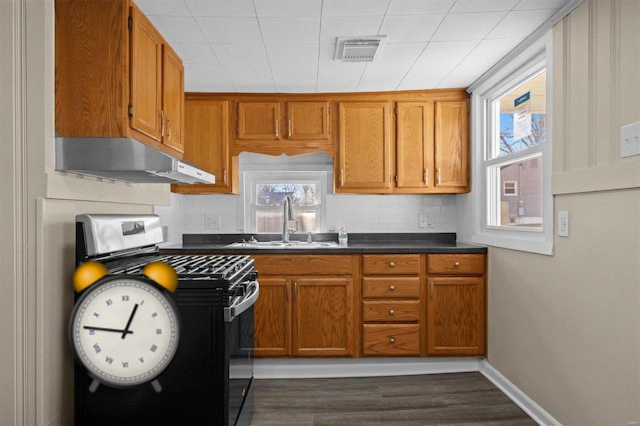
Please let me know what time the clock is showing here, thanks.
12:46
